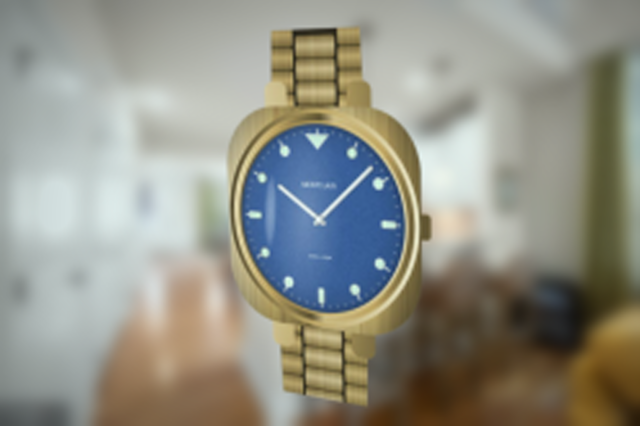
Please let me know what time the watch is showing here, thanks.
10:08
